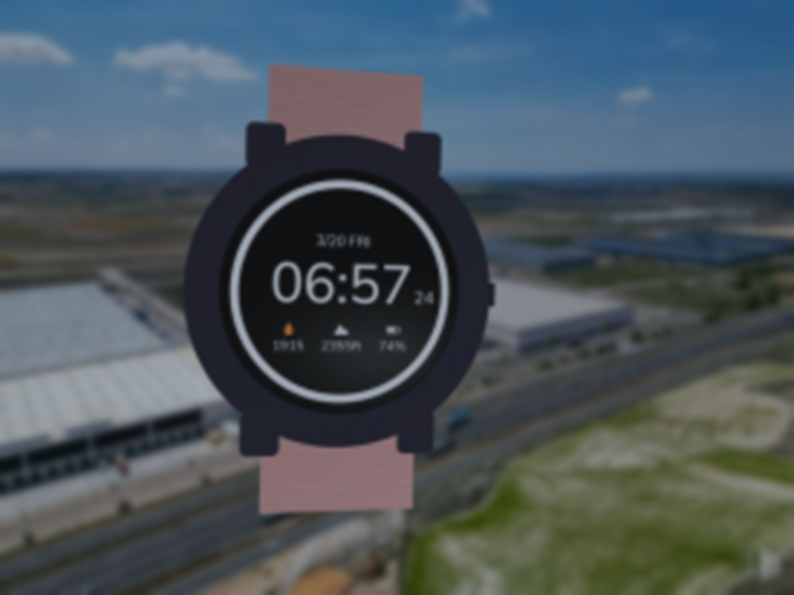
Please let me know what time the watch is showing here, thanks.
6:57
